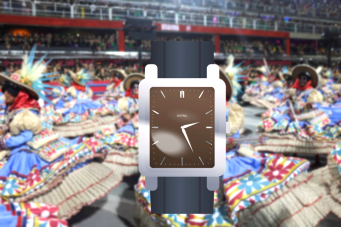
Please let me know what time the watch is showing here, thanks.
2:26
